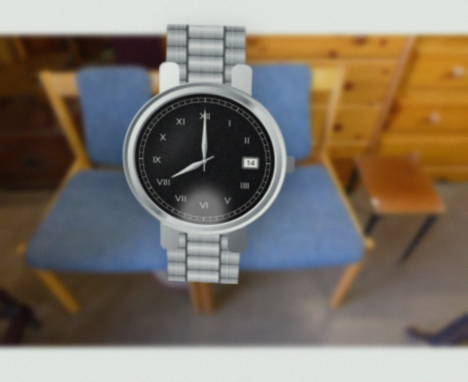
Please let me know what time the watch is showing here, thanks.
8:00
